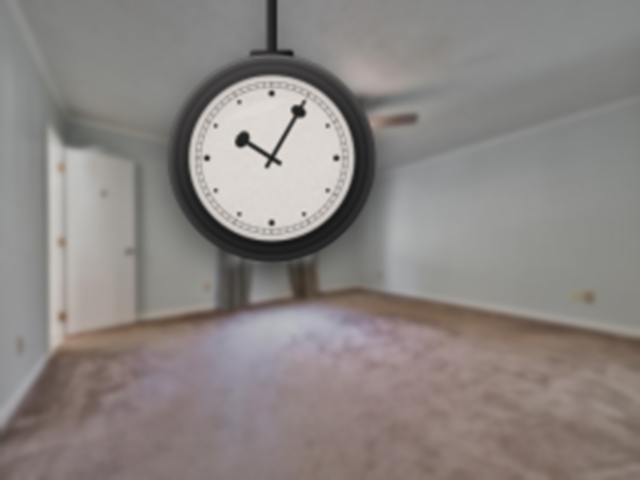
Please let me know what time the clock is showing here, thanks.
10:05
